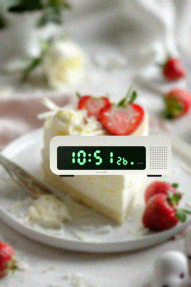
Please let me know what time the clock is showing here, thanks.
10:51:26
